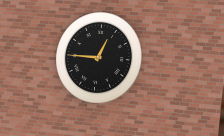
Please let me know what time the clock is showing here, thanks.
12:45
